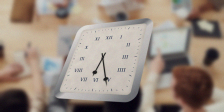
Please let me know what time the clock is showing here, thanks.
6:26
